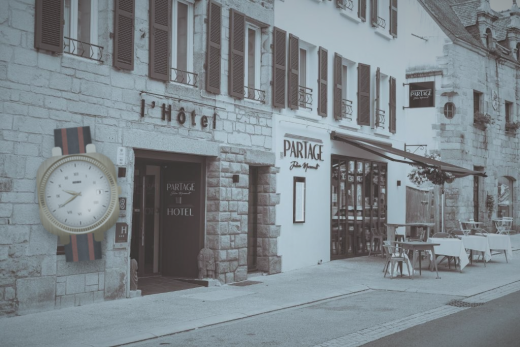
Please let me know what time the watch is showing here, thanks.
9:40
